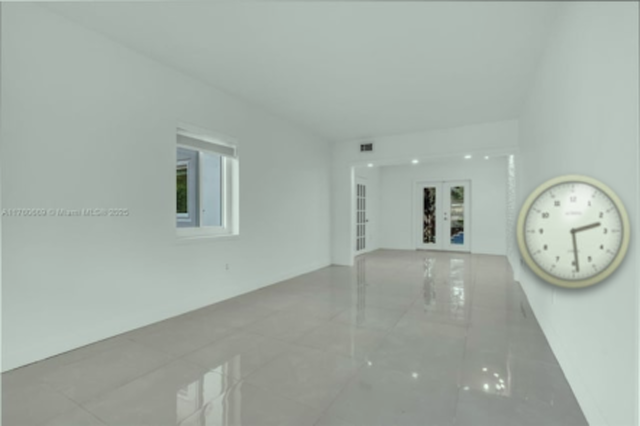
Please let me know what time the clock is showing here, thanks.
2:29
